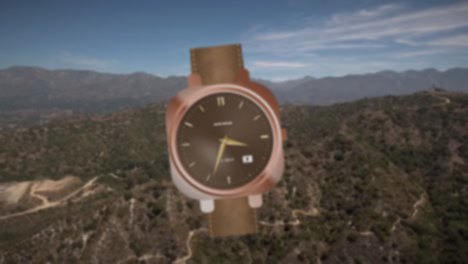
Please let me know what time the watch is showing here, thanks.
3:34
